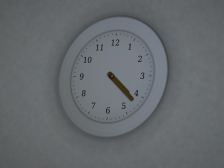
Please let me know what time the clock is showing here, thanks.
4:22
